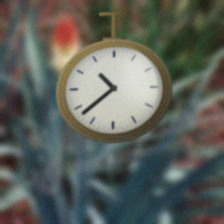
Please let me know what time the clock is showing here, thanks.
10:38
